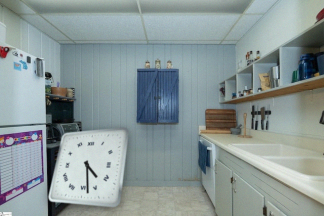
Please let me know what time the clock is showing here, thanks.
4:28
